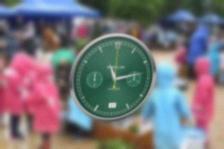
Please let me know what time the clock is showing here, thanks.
11:13
